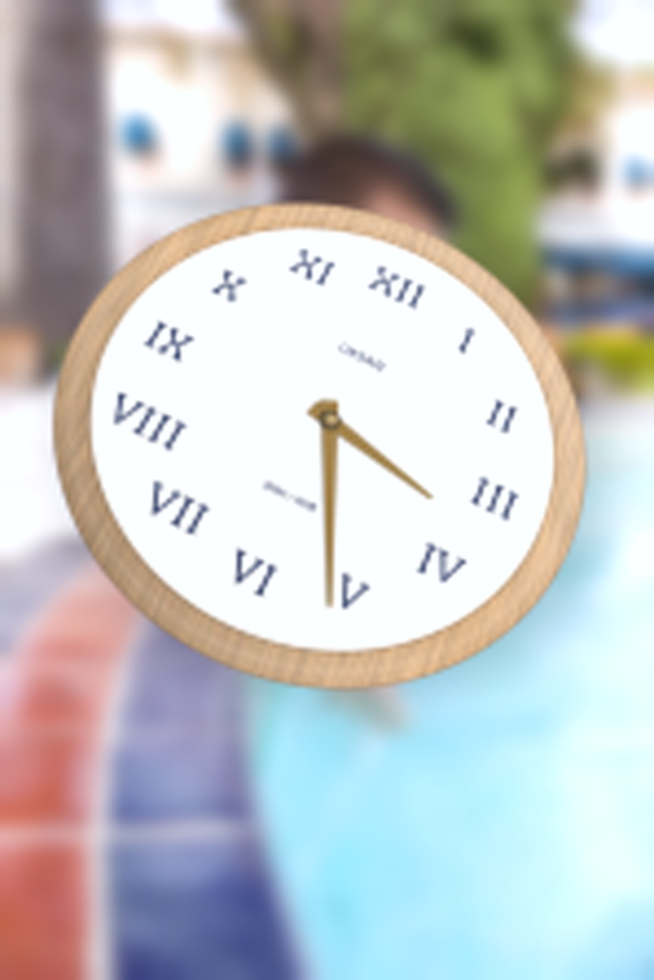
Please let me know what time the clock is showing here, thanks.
3:26
